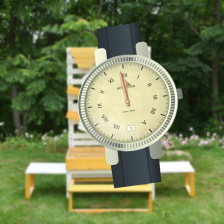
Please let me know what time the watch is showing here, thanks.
11:59
